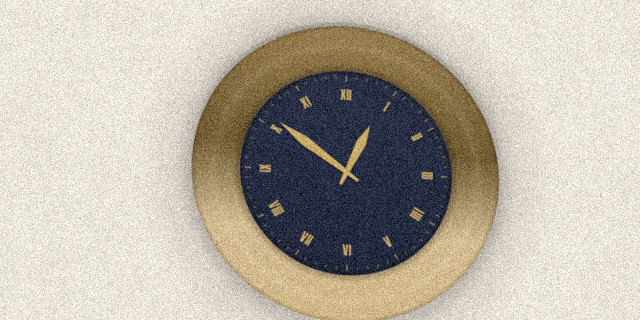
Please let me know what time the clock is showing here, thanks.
12:51
